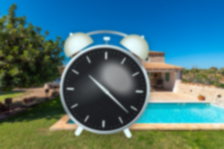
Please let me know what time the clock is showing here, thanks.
10:22
